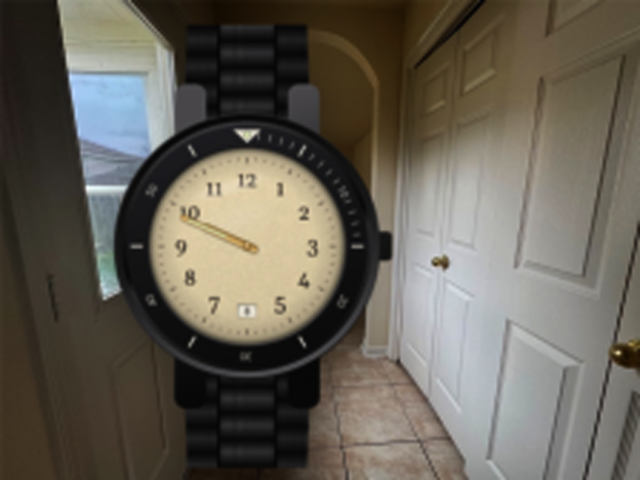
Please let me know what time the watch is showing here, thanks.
9:49
